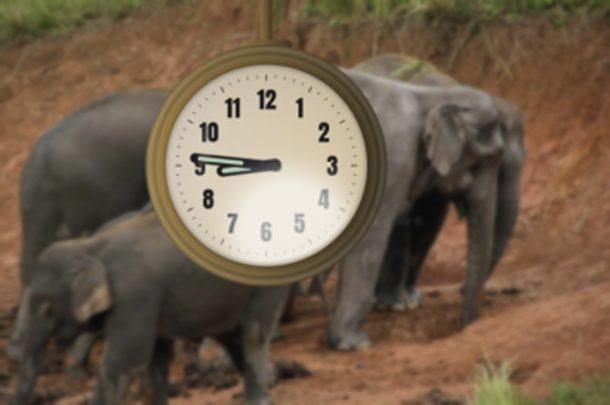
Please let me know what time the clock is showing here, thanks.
8:46
